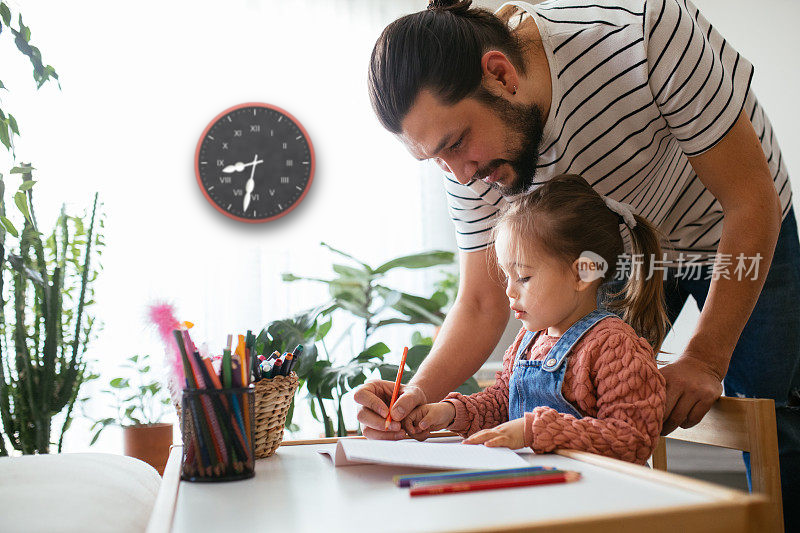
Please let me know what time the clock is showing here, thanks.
8:32
